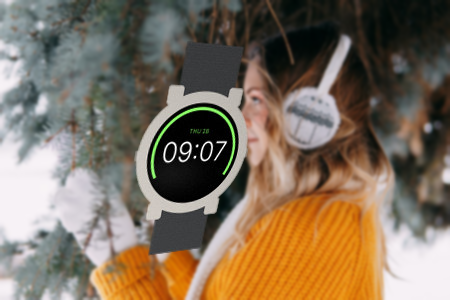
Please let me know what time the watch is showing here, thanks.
9:07
